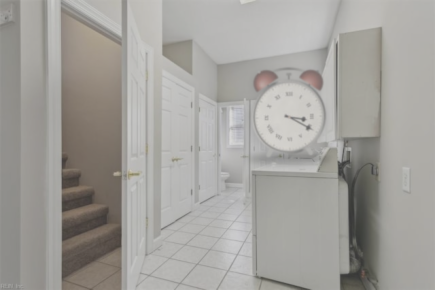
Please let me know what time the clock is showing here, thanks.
3:20
